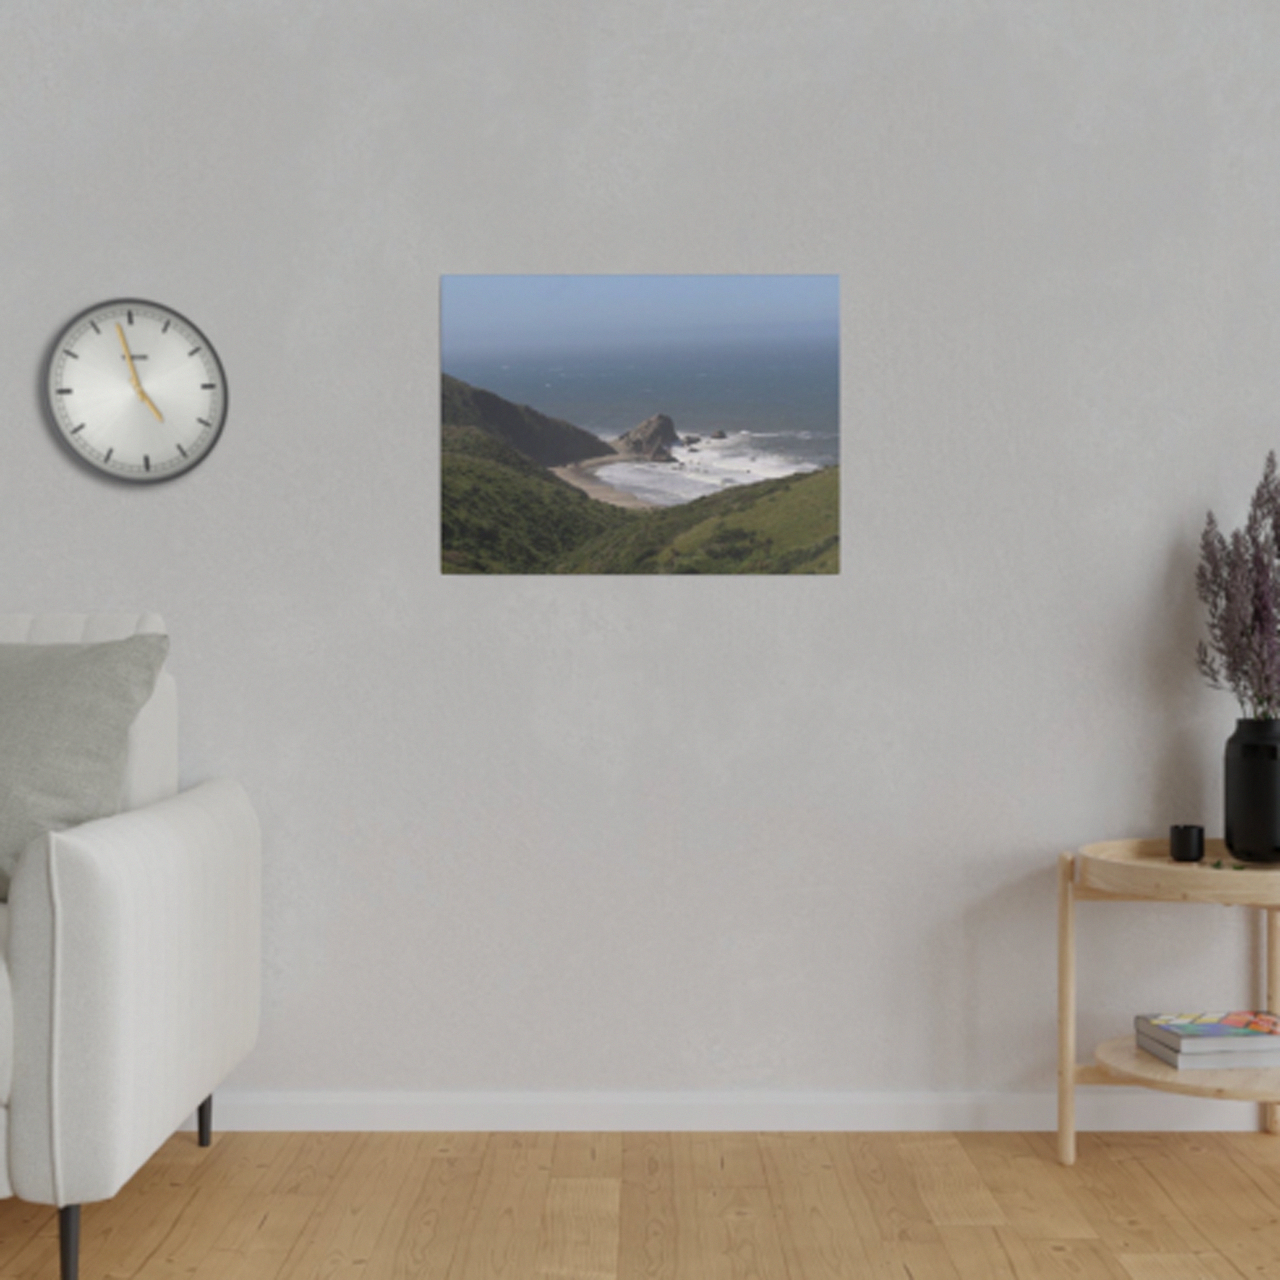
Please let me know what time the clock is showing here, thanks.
4:58
